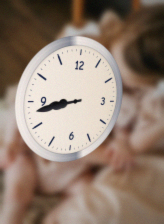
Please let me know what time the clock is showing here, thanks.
8:43
